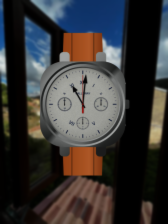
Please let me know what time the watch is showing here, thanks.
11:01
